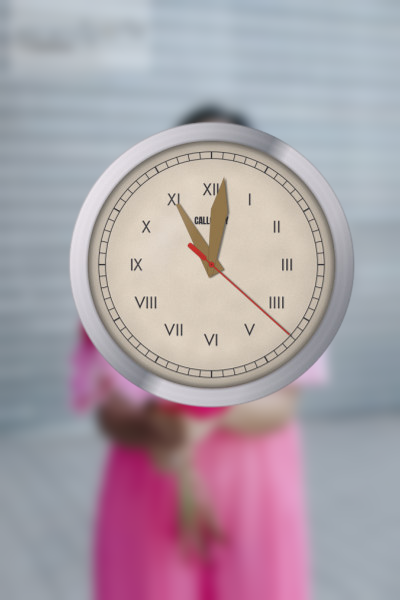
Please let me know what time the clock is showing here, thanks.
11:01:22
